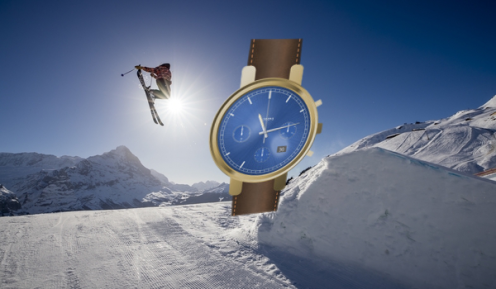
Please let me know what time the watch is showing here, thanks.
11:13
